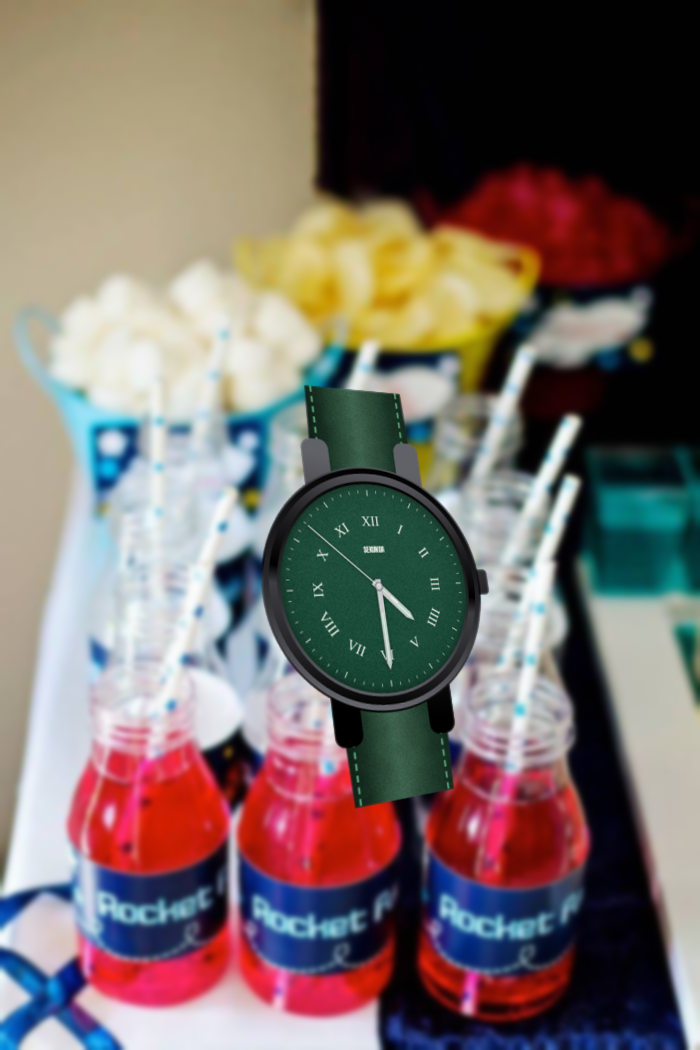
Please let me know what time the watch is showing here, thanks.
4:29:52
